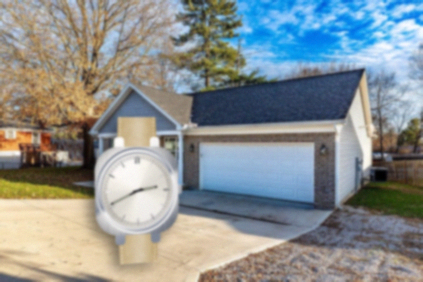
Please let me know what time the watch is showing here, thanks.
2:41
